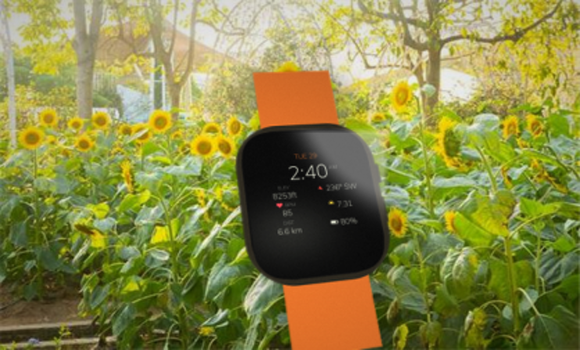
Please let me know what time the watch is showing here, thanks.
2:40
